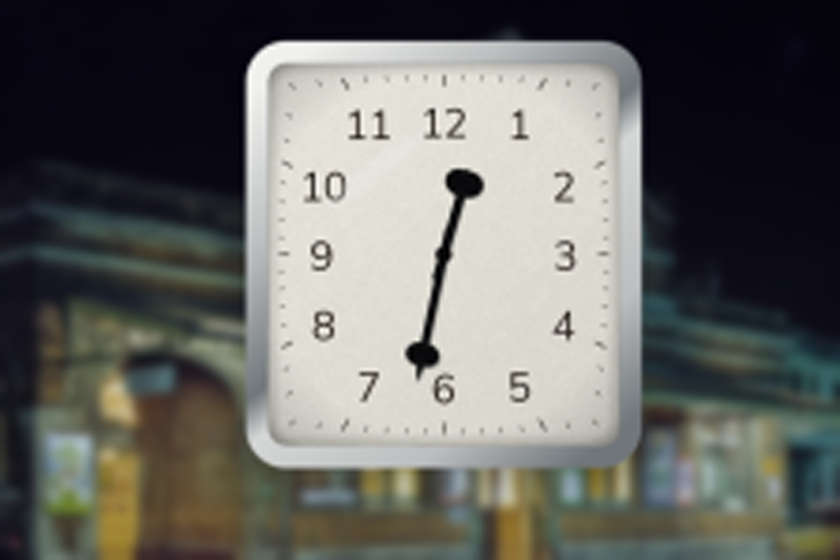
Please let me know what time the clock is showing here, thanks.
12:32
